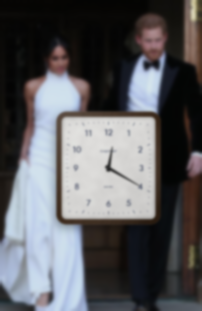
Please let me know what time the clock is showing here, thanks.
12:20
